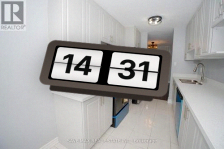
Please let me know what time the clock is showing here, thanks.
14:31
